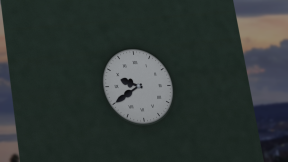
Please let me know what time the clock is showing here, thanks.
9:40
